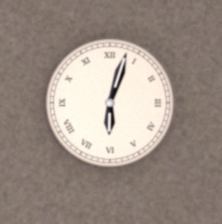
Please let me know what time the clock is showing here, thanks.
6:03
